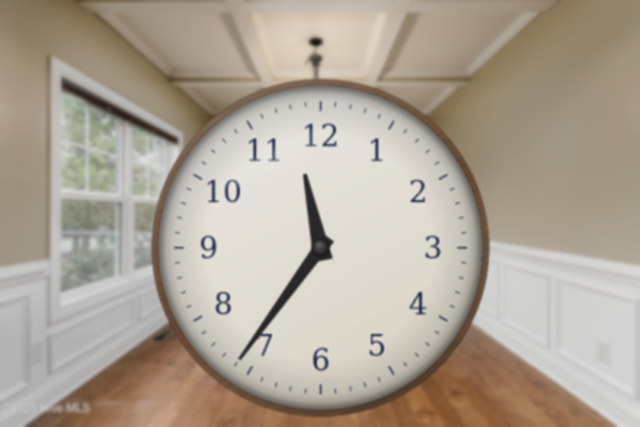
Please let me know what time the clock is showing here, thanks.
11:36
